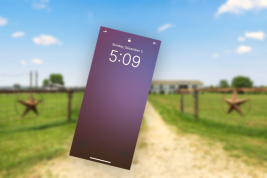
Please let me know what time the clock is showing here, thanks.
5:09
